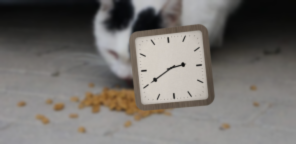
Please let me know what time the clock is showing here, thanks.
2:40
